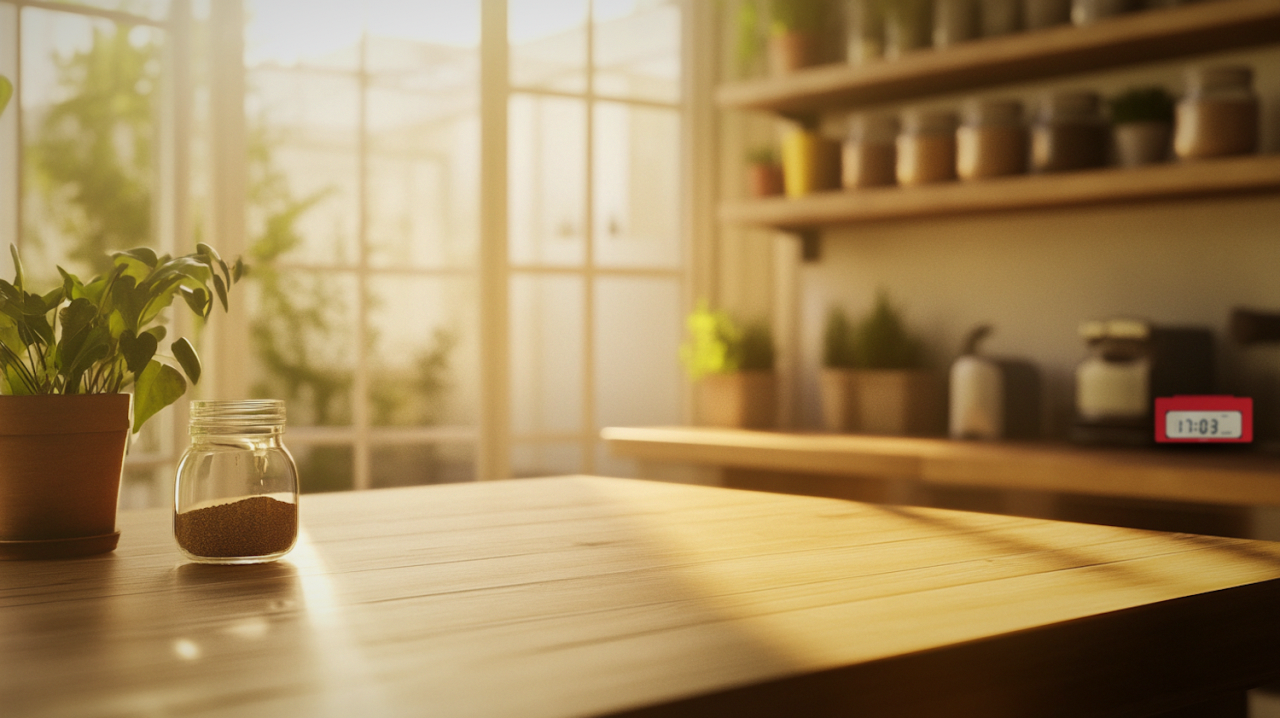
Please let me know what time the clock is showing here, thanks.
17:03
